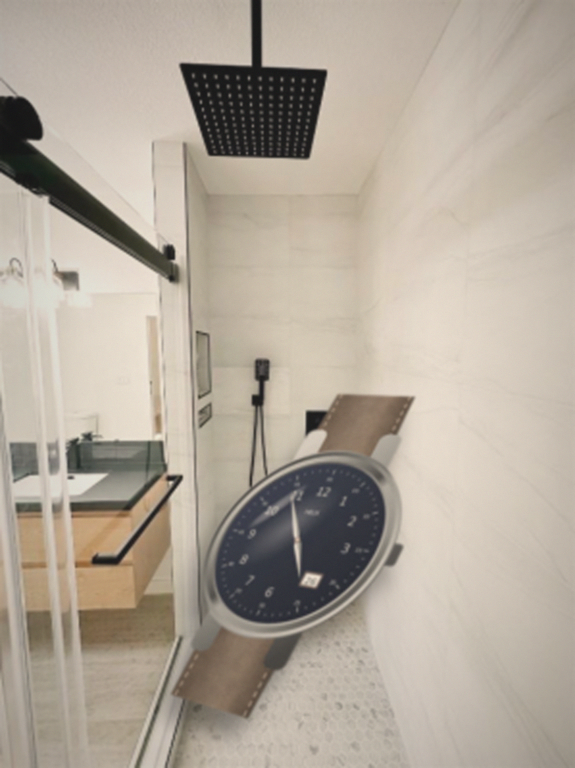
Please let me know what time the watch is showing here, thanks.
4:54
